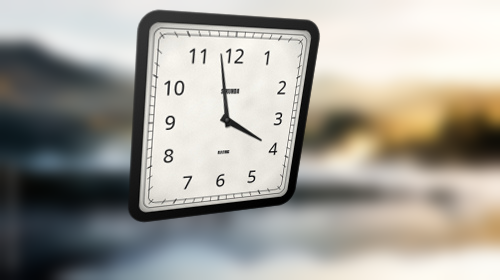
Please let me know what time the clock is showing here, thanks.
3:58
